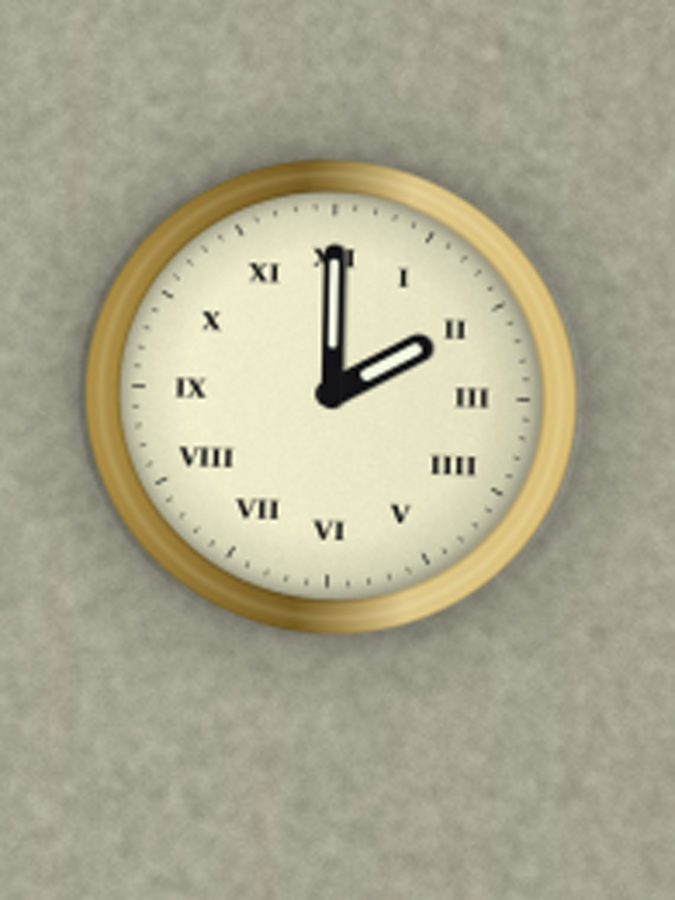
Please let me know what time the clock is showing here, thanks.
2:00
